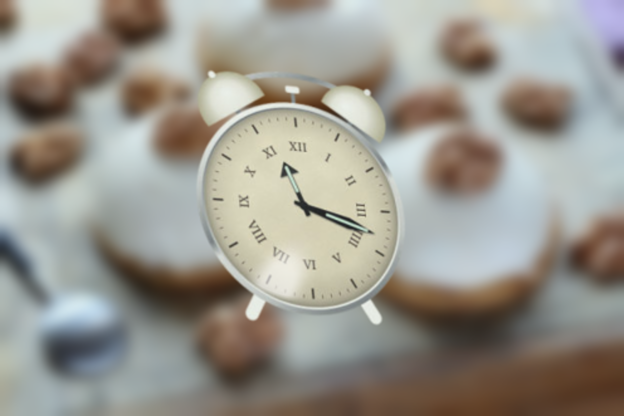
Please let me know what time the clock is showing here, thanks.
11:18
